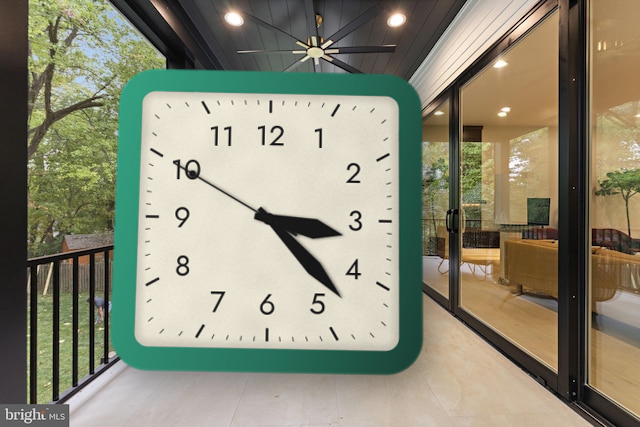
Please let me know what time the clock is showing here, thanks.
3:22:50
